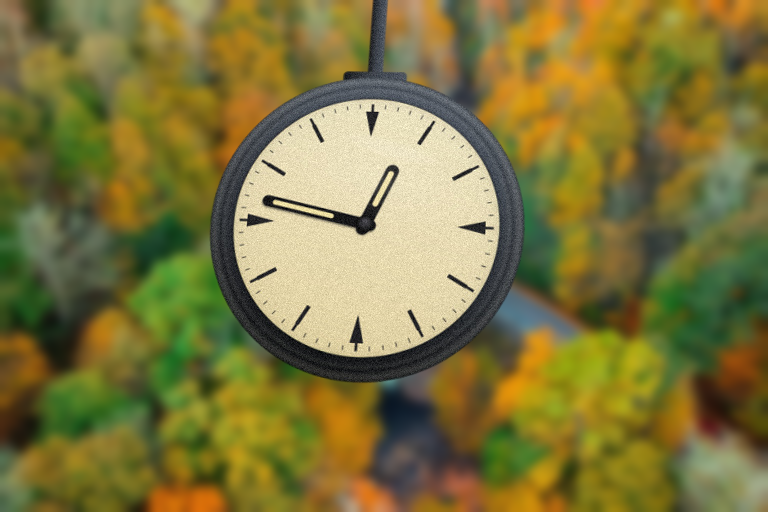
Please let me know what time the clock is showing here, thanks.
12:47
